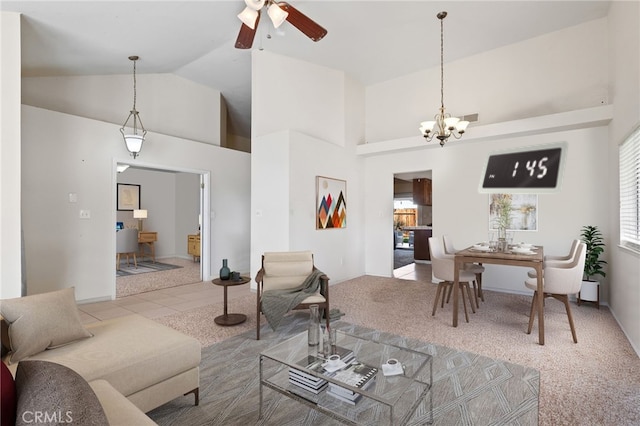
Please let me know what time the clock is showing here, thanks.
1:45
